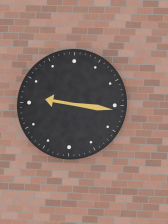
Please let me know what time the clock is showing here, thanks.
9:16
